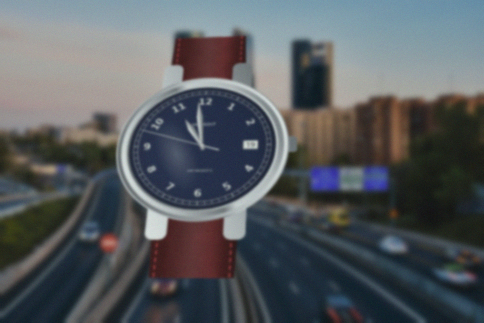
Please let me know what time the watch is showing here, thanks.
10:58:48
